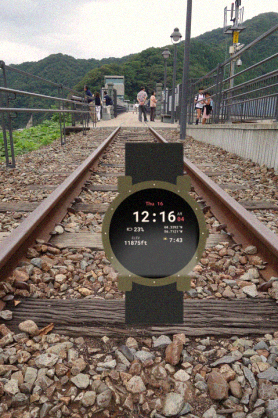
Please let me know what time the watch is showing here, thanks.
12:16
